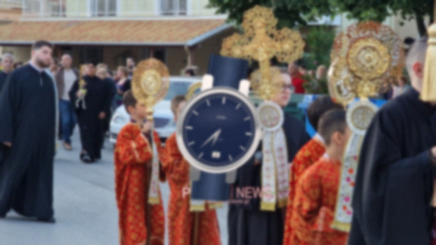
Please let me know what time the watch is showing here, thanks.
6:37
